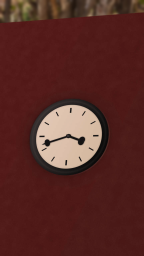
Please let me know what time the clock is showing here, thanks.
3:42
